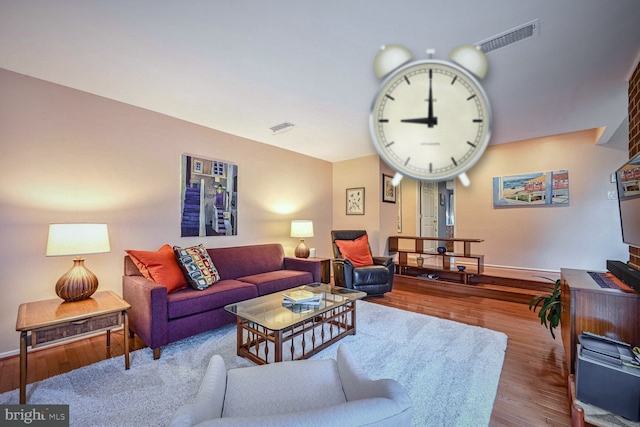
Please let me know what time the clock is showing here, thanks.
9:00
